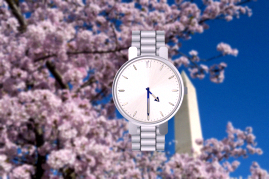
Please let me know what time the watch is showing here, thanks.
4:30
